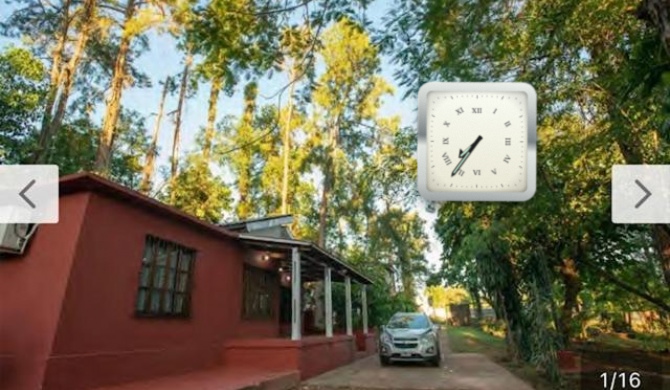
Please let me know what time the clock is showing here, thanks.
7:36
